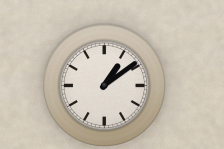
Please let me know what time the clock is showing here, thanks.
1:09
